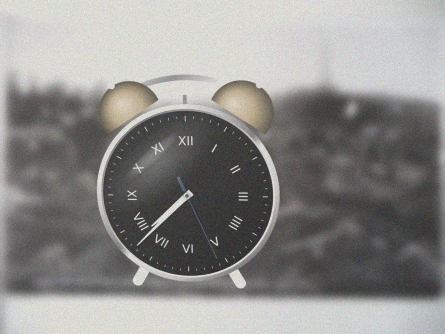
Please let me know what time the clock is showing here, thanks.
7:37:26
